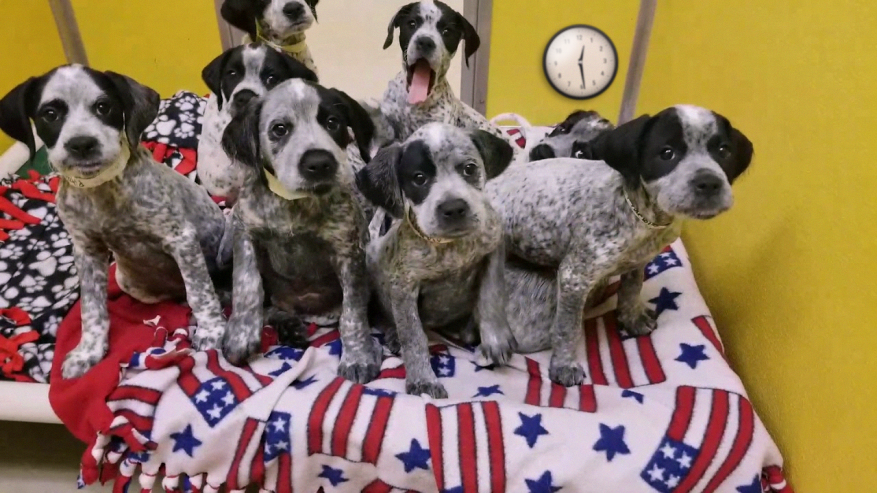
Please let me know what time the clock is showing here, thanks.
12:29
